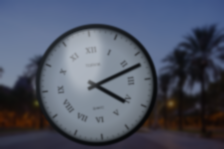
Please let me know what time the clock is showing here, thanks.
4:12
